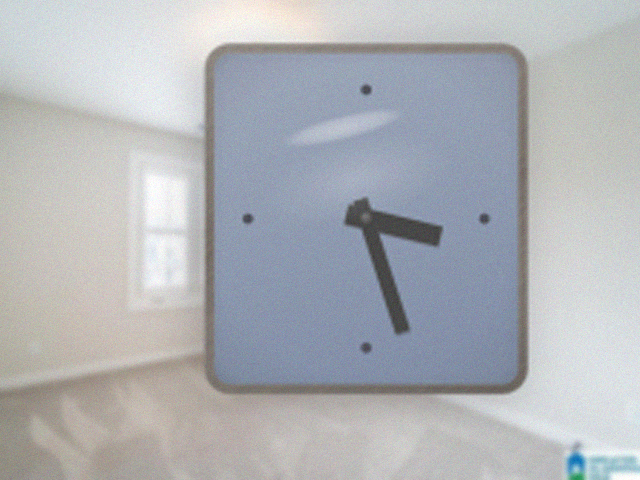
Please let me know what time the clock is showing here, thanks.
3:27
